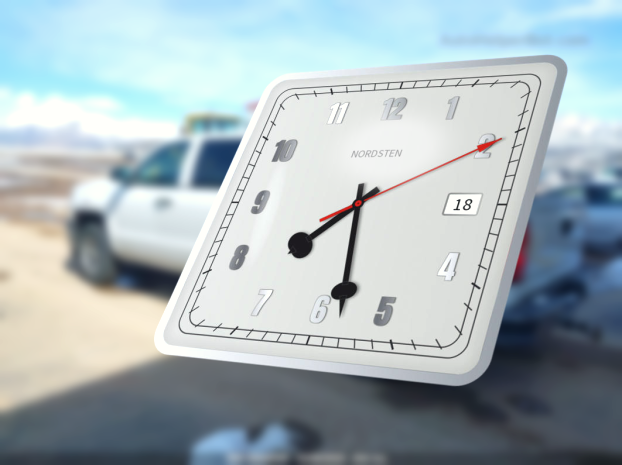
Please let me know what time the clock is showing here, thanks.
7:28:10
